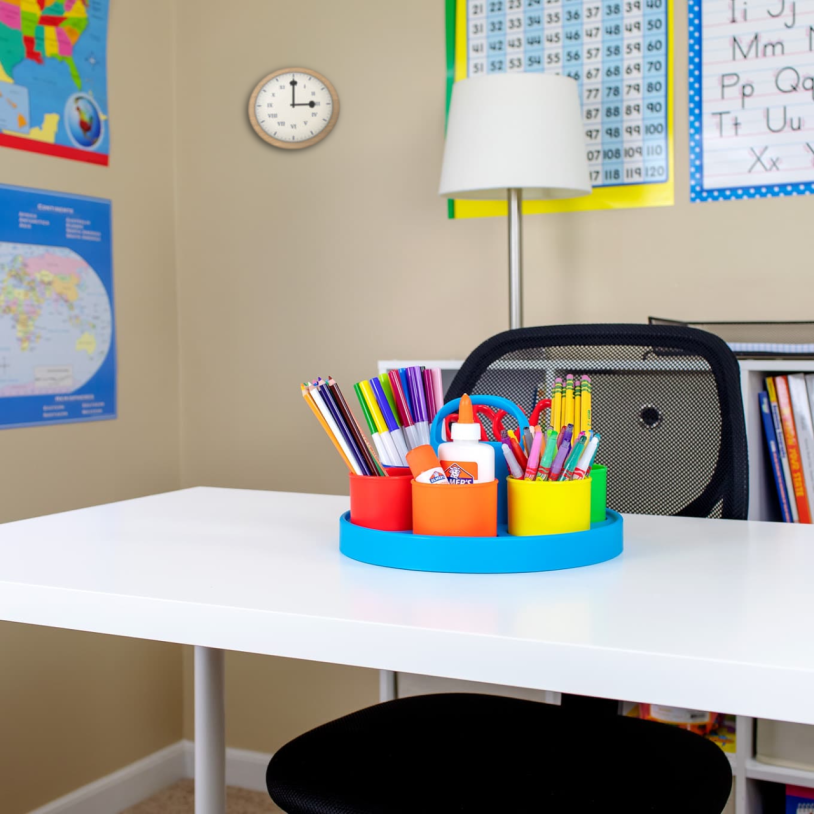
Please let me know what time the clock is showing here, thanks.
3:00
